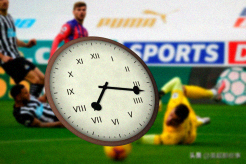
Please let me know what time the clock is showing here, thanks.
7:17
